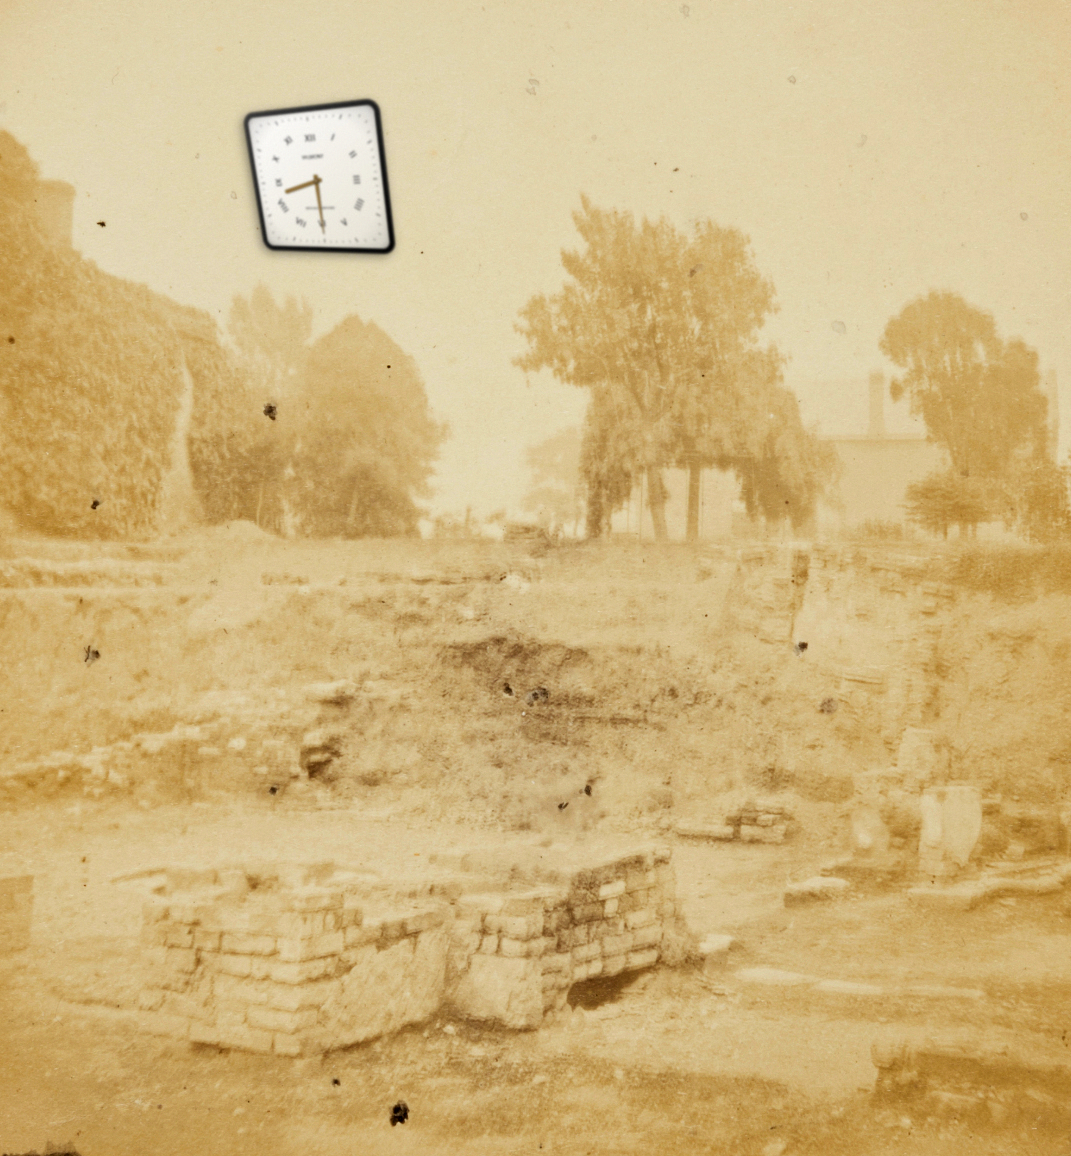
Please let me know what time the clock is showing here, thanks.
8:30
